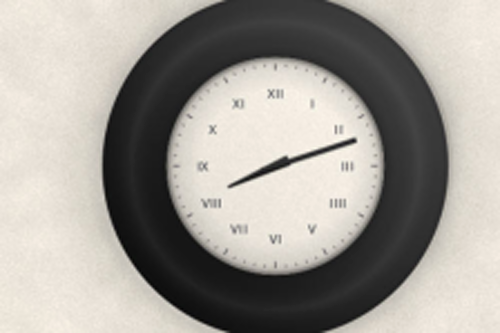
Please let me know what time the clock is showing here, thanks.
8:12
